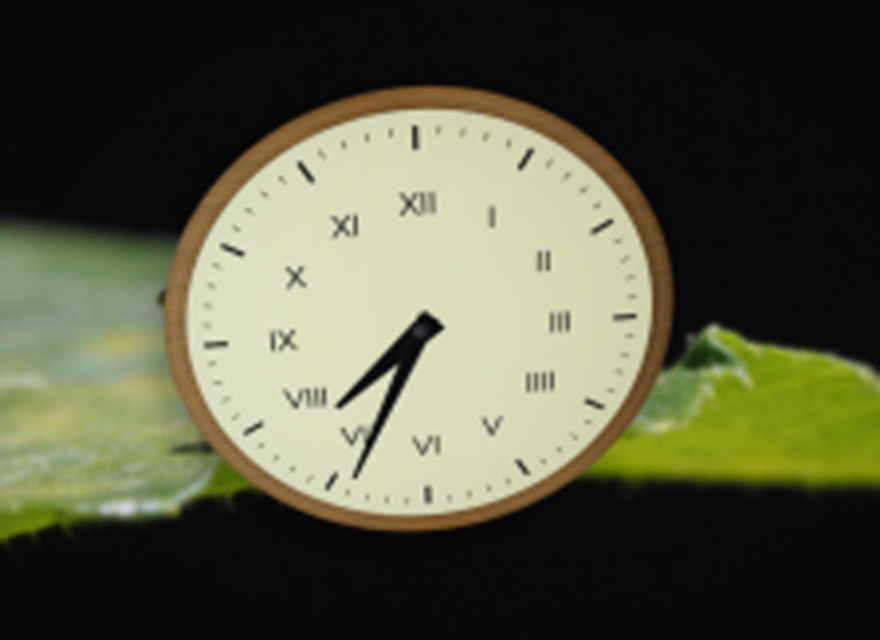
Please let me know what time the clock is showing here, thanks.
7:34
